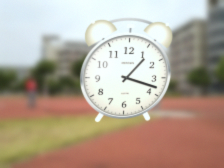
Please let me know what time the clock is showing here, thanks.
1:18
